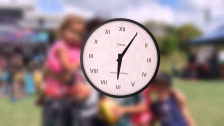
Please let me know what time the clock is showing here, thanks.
6:05
